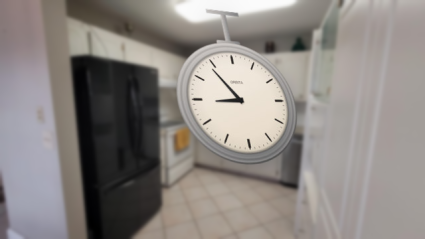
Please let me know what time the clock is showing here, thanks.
8:54
